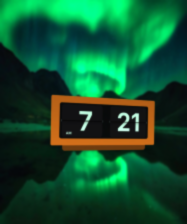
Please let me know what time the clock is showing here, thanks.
7:21
